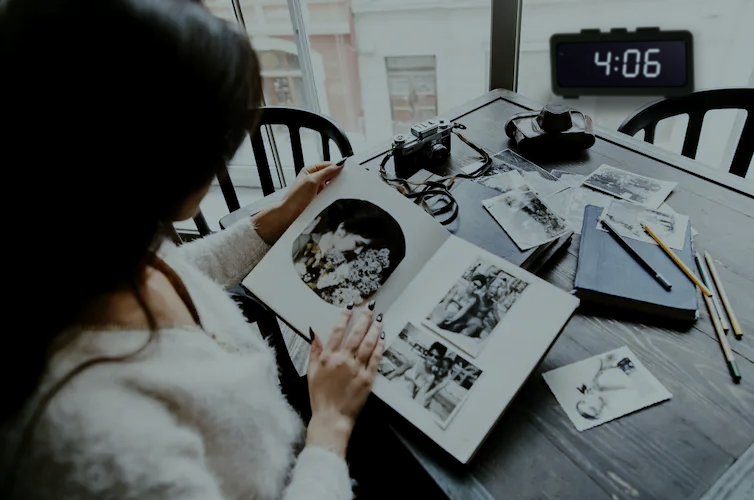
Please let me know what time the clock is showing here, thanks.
4:06
